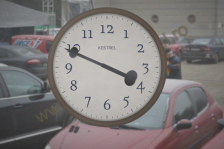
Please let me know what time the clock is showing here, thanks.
3:49
